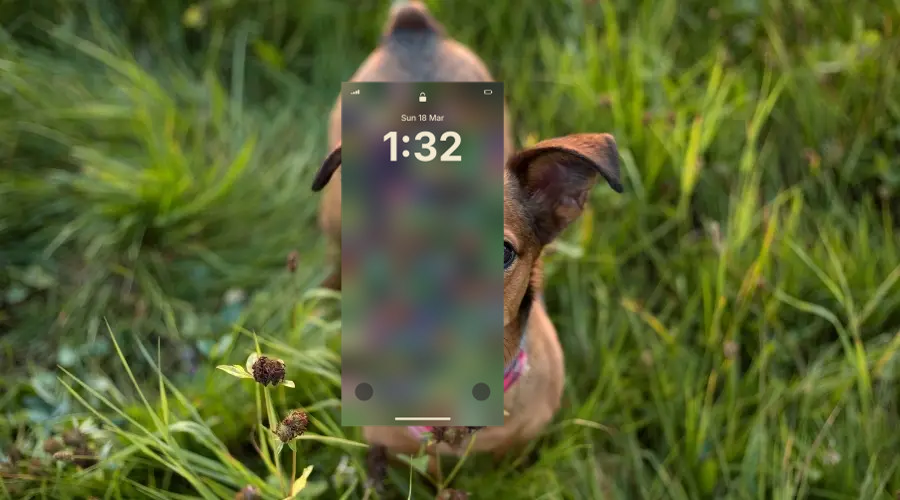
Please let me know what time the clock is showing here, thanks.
1:32
